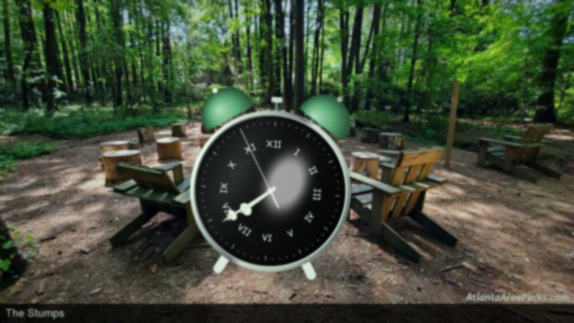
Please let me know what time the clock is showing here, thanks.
7:38:55
